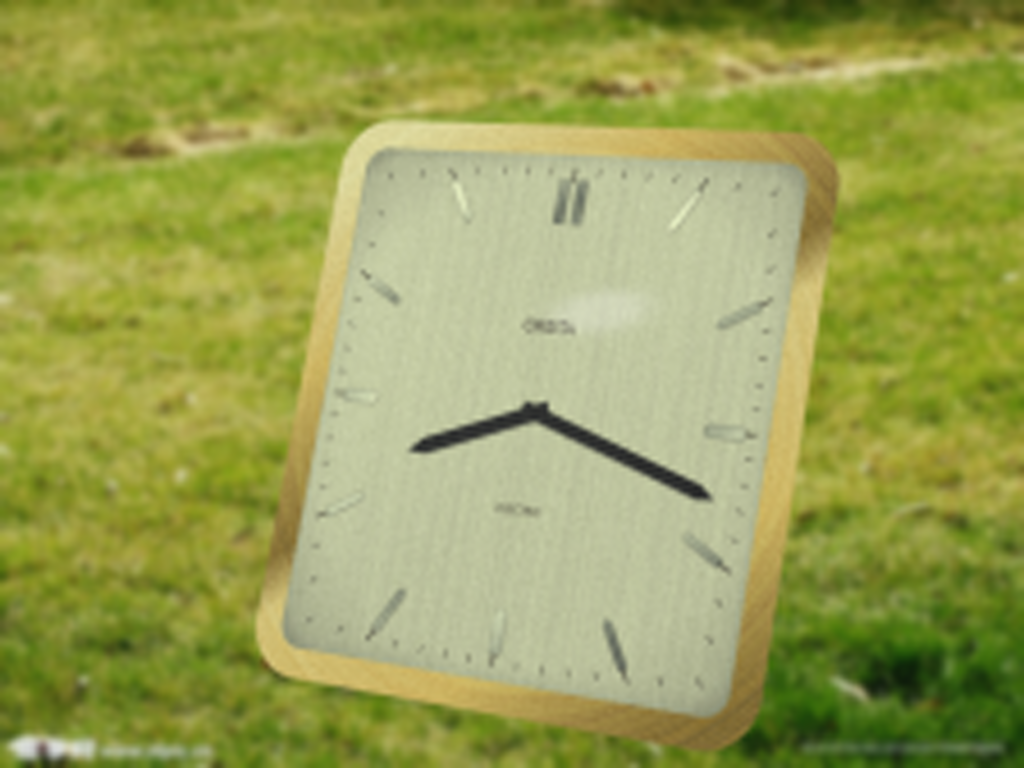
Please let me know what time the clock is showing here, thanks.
8:18
